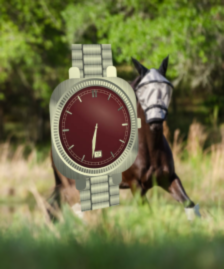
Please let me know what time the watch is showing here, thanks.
6:32
